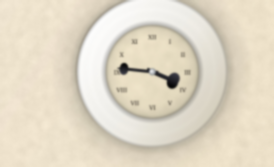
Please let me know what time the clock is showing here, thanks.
3:46
